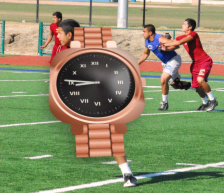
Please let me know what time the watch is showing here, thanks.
8:46
